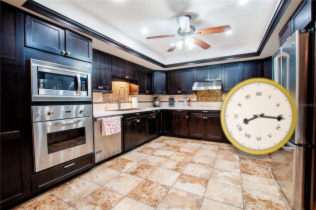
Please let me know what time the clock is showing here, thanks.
8:16
